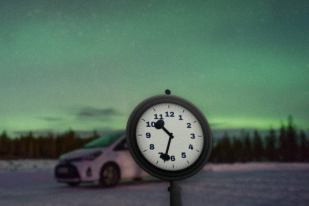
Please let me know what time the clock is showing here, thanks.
10:33
